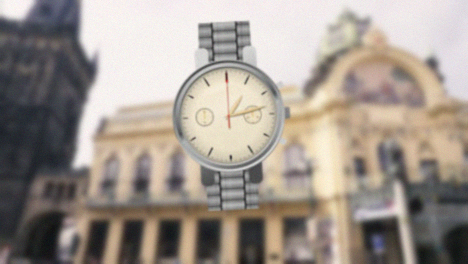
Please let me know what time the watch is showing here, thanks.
1:13
